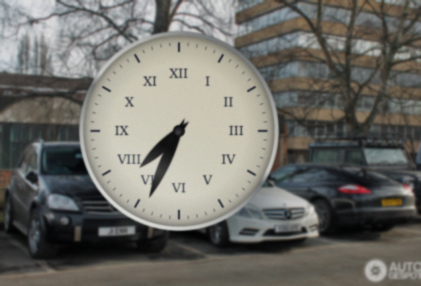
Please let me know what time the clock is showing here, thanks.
7:34
